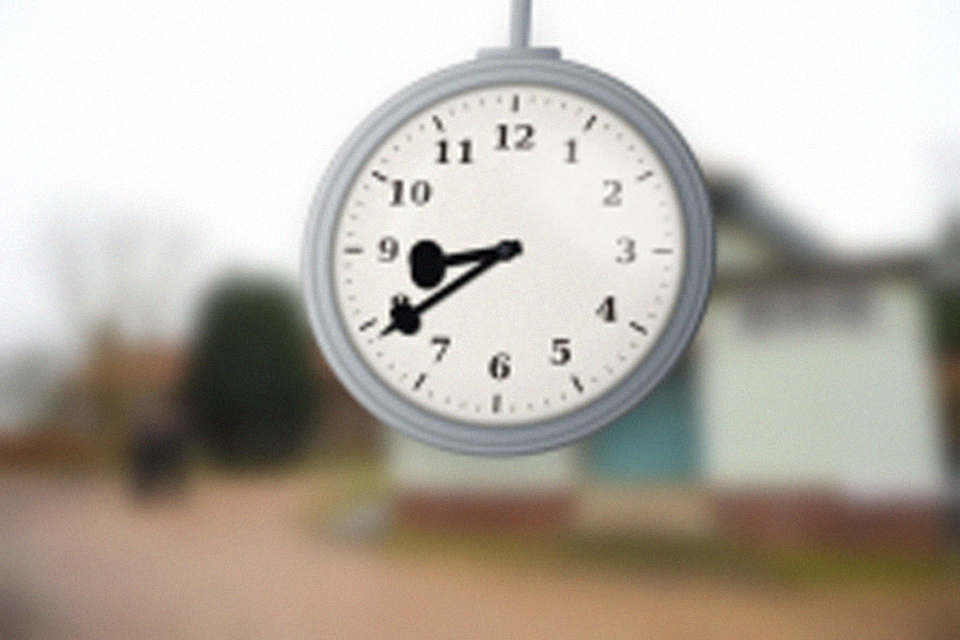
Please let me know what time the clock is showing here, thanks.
8:39
